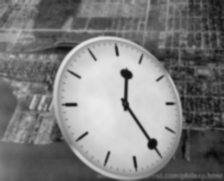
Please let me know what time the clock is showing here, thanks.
12:25
